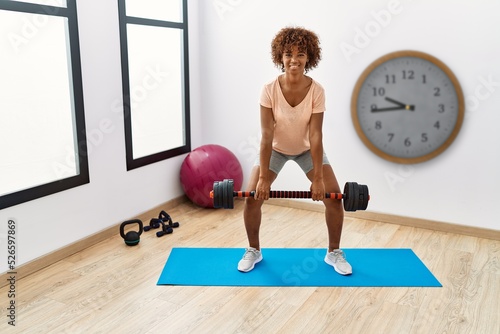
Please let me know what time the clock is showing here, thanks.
9:44
